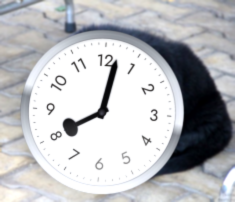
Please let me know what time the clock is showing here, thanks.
8:02
